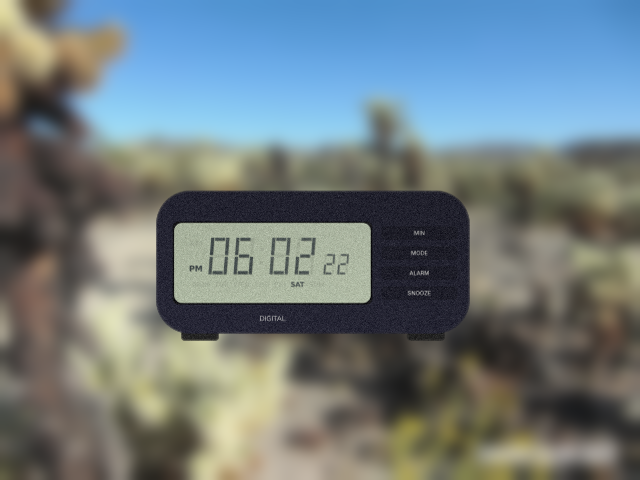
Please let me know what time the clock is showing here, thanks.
6:02:22
